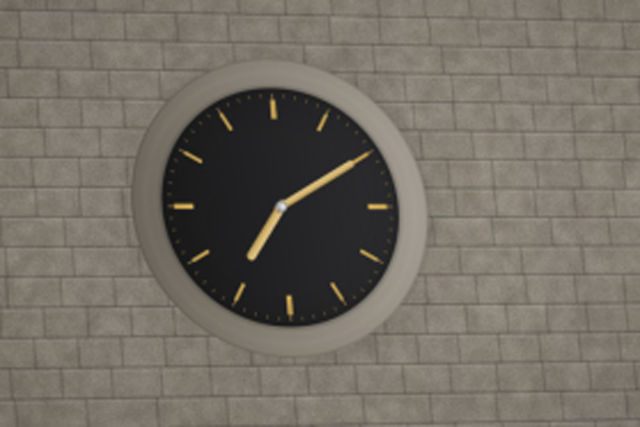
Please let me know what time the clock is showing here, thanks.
7:10
